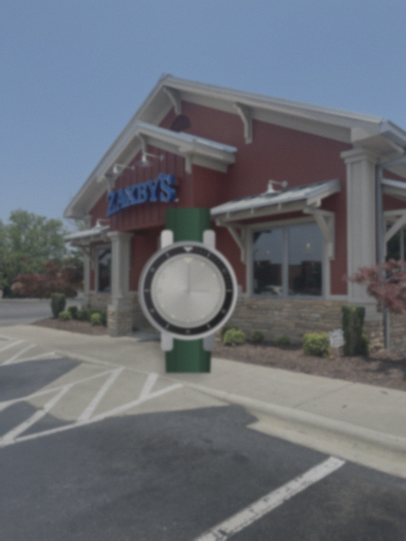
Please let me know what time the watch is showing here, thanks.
3:00
